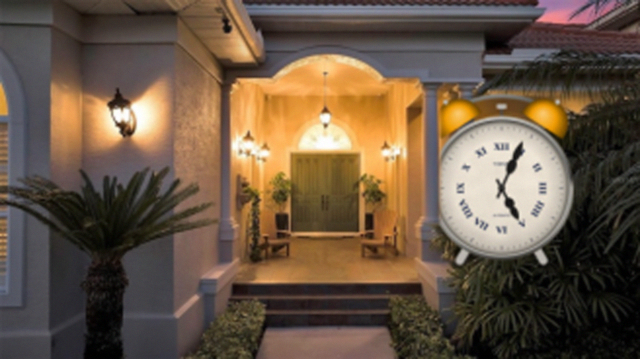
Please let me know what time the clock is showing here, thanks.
5:04
